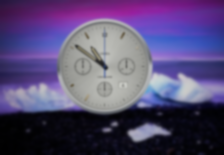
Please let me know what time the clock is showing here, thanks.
10:51
